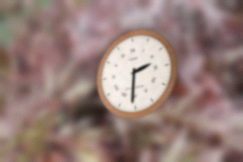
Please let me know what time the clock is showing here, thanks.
2:31
